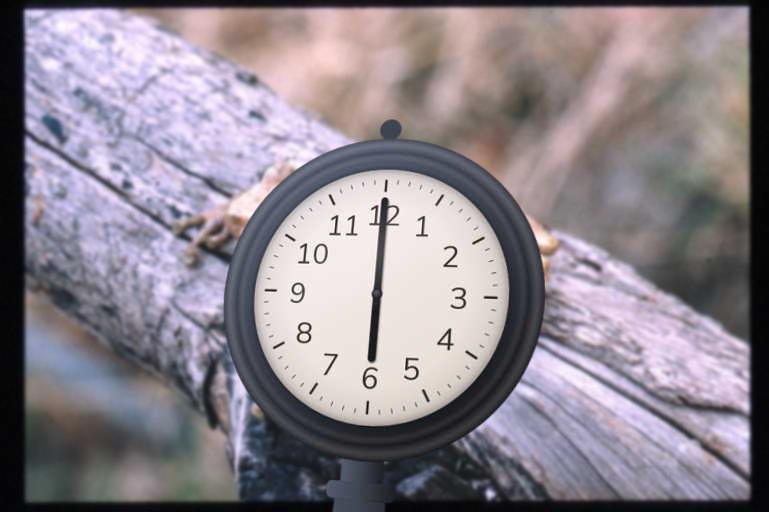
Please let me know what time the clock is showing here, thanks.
6:00
